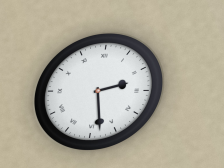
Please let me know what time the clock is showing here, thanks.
2:28
